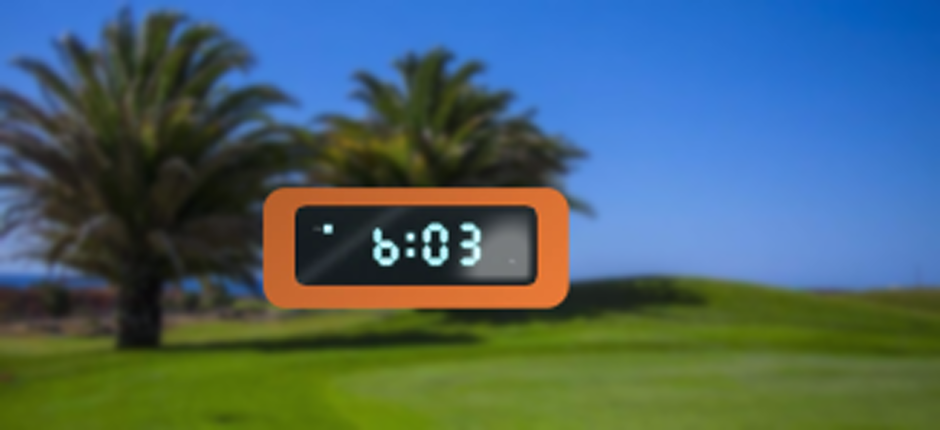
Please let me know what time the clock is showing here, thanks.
6:03
